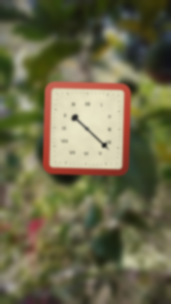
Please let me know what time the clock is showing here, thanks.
10:22
